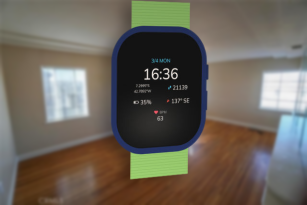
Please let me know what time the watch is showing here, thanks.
16:36
